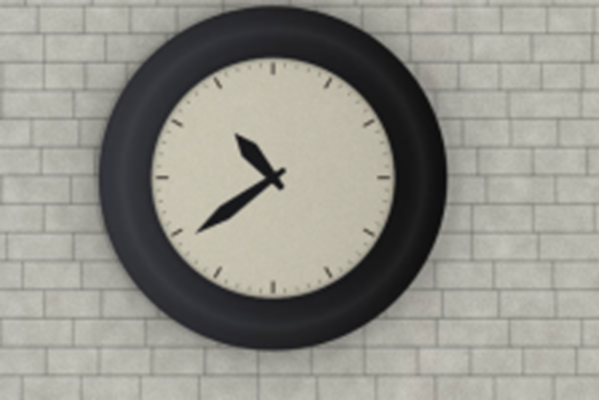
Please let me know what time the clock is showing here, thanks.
10:39
